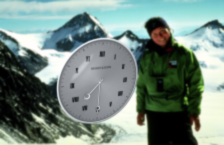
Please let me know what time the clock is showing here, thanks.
7:30
